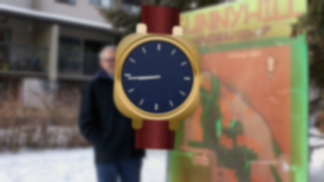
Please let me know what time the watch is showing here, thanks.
8:44
